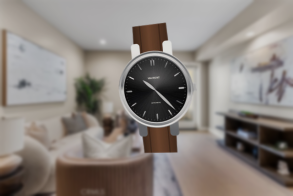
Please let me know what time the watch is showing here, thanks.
10:23
